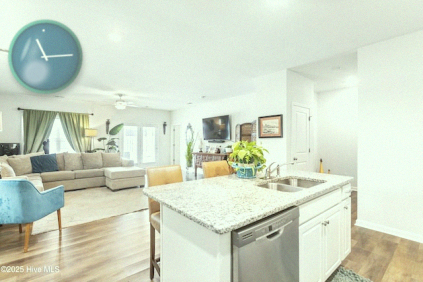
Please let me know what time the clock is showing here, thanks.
11:15
